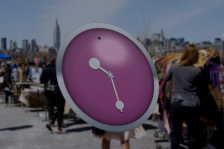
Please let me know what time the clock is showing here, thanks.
10:30
